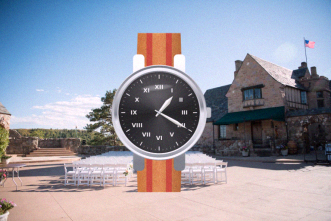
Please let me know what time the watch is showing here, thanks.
1:20
